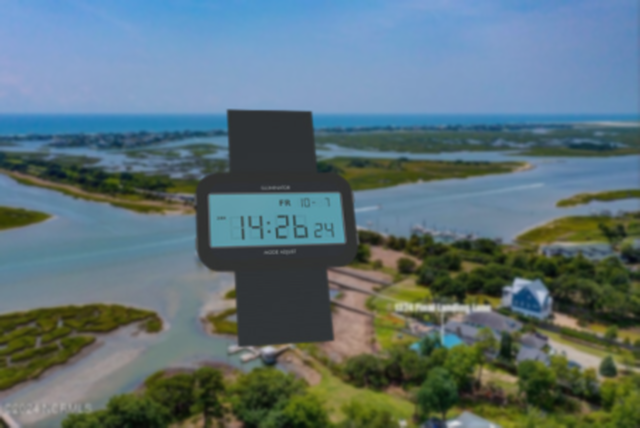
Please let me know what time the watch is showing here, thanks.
14:26:24
